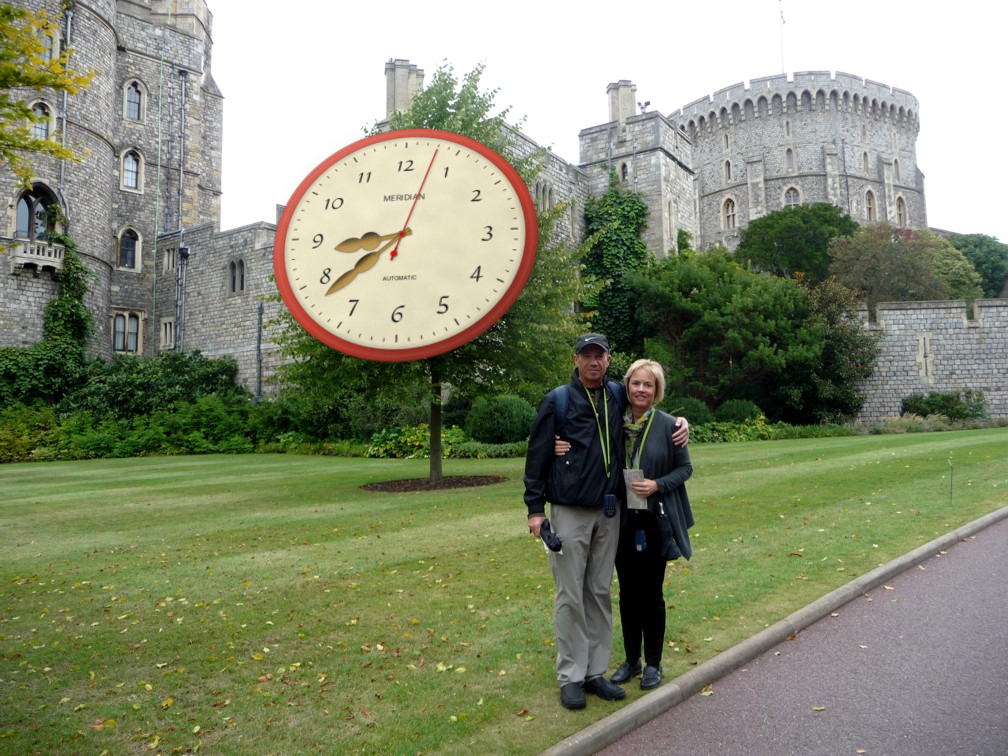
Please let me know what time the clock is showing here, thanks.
8:38:03
